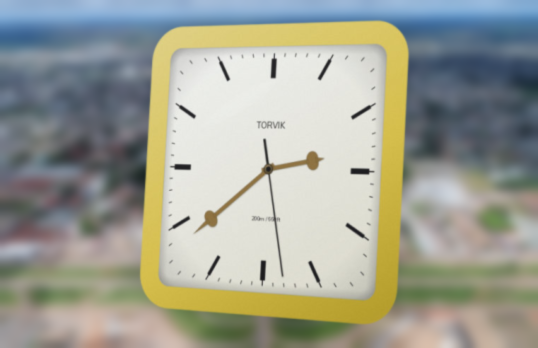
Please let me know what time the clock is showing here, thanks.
2:38:28
